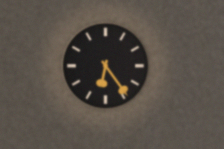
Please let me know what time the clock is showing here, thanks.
6:24
